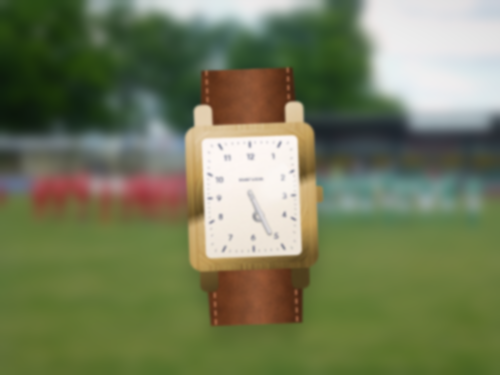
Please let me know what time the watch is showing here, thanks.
5:26
